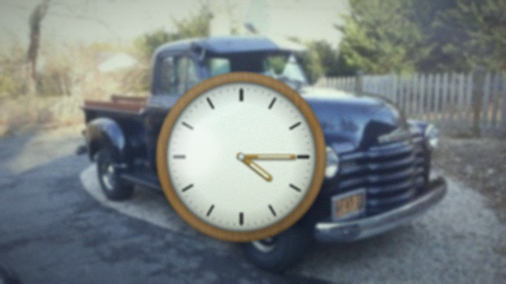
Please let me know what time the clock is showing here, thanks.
4:15
